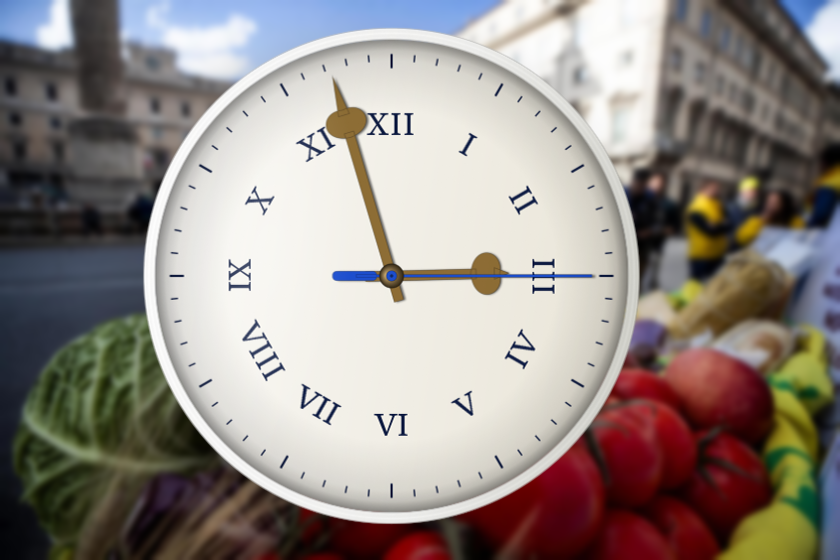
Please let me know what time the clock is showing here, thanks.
2:57:15
